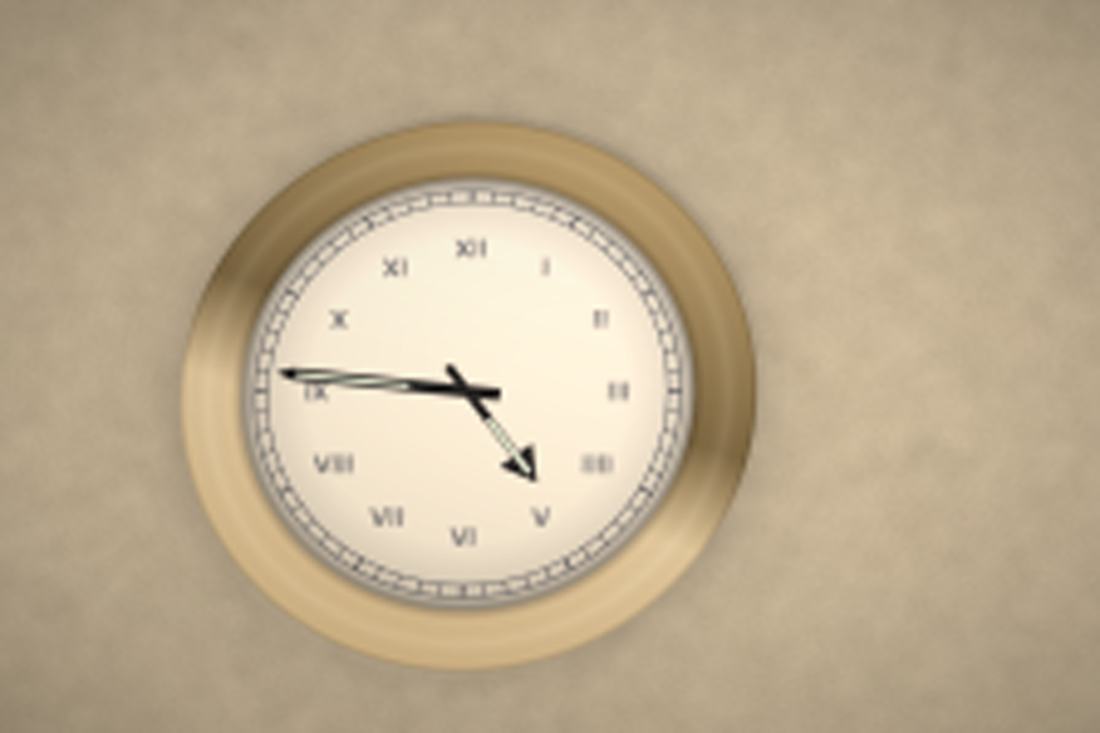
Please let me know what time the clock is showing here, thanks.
4:46
